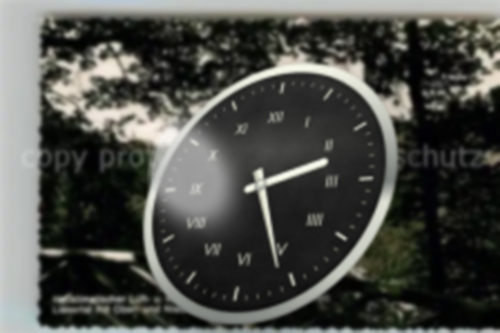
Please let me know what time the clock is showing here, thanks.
2:26
